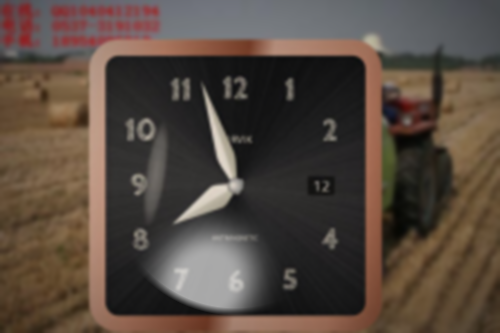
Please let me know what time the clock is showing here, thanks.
7:57
